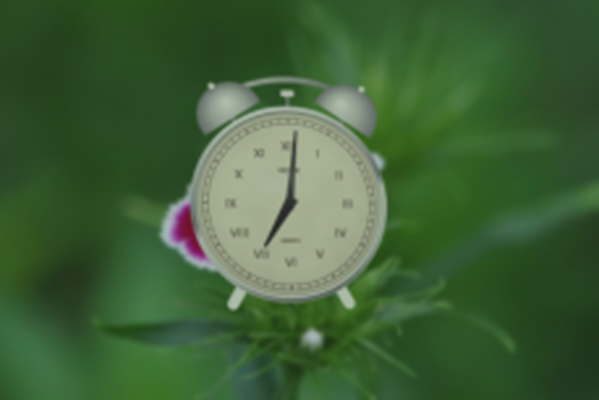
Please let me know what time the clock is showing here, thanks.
7:01
